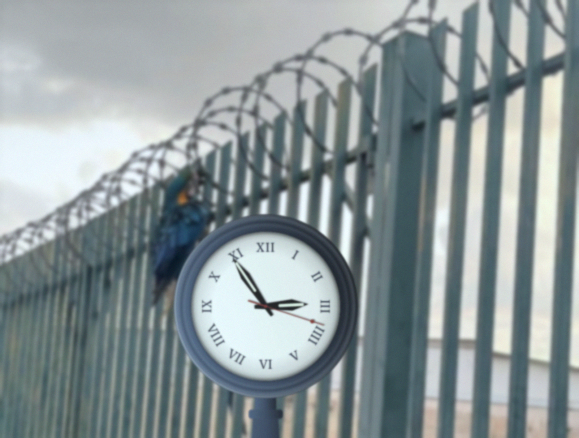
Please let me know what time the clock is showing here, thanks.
2:54:18
